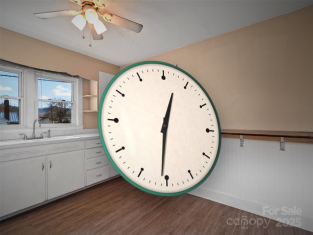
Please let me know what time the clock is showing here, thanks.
12:31
